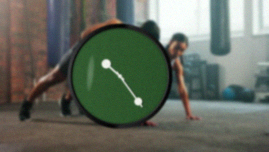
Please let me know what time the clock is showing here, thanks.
10:24
